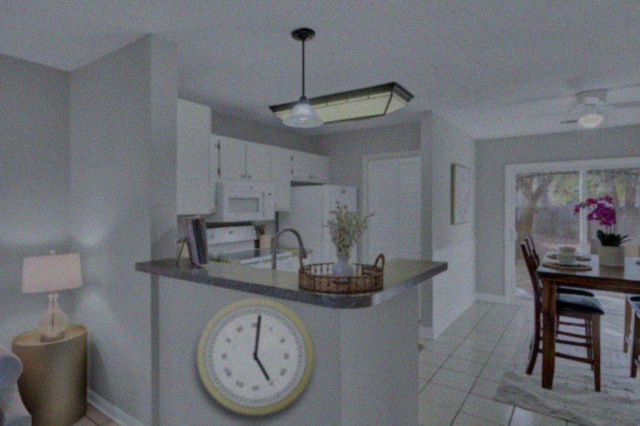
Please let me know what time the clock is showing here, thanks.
5:01
